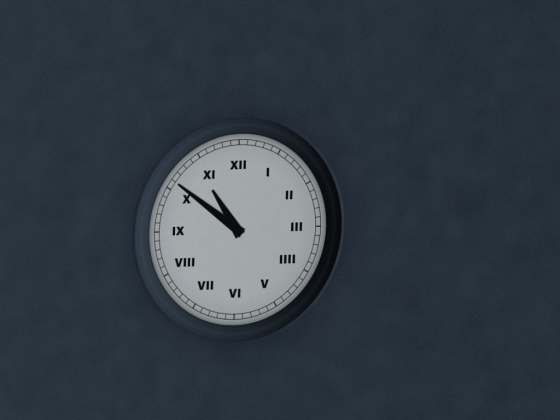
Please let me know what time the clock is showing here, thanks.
10:51
